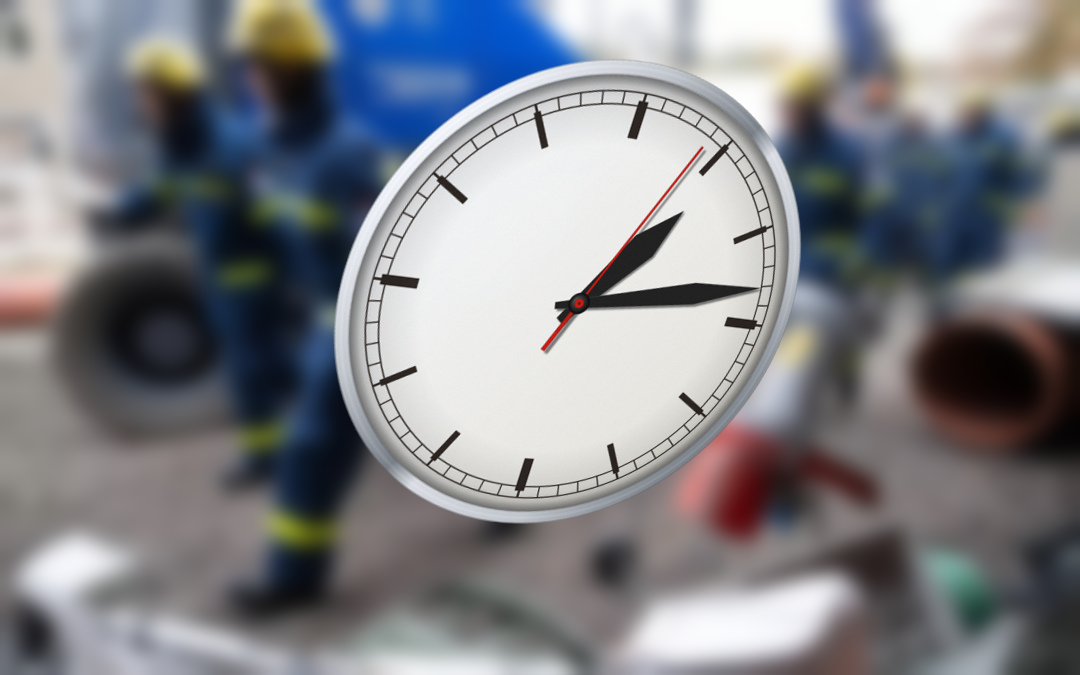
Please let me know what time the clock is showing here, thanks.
1:13:04
